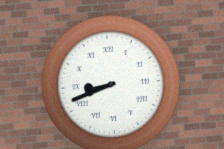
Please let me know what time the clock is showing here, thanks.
8:42
